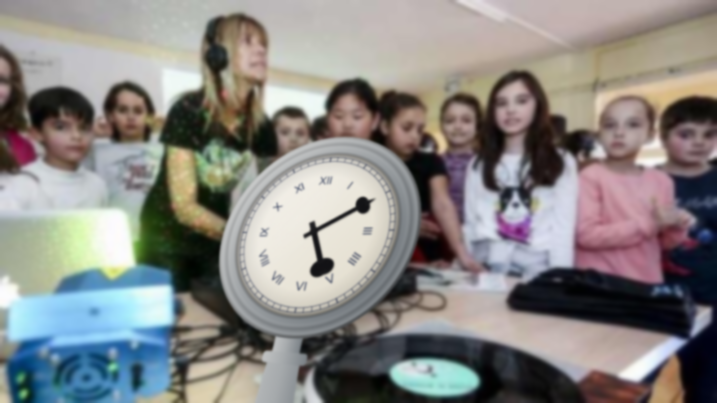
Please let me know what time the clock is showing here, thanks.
5:10
